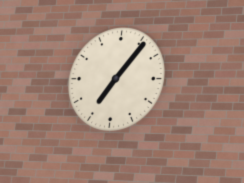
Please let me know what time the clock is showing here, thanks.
7:06
